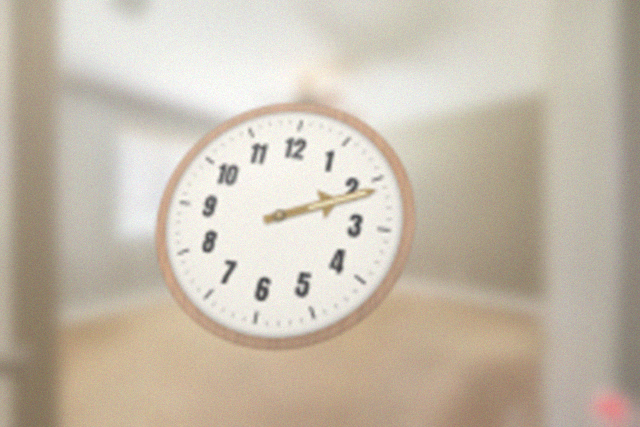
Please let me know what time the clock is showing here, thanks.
2:11
